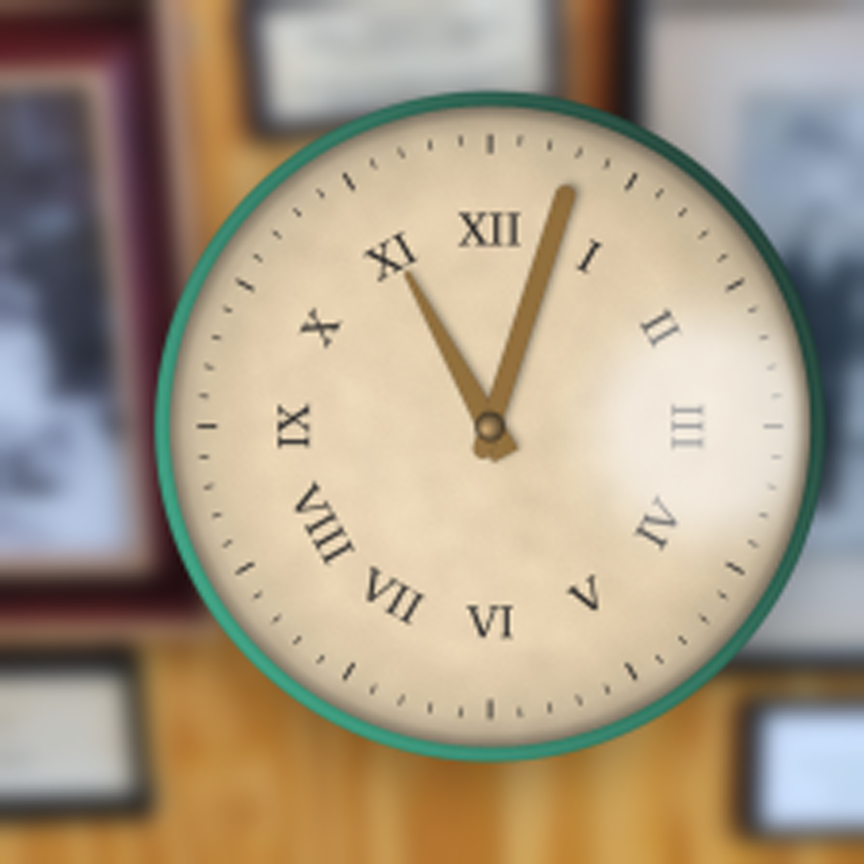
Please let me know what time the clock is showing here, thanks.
11:03
